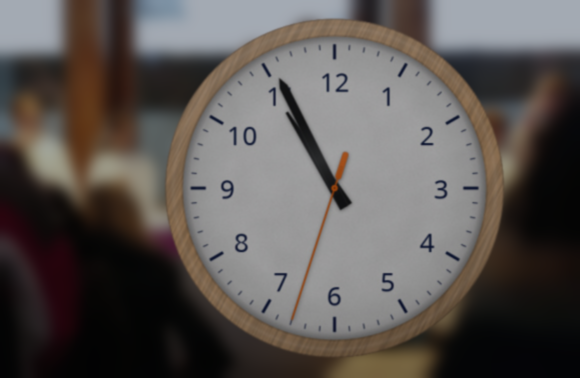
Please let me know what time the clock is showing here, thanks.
10:55:33
